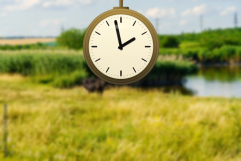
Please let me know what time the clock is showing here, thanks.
1:58
